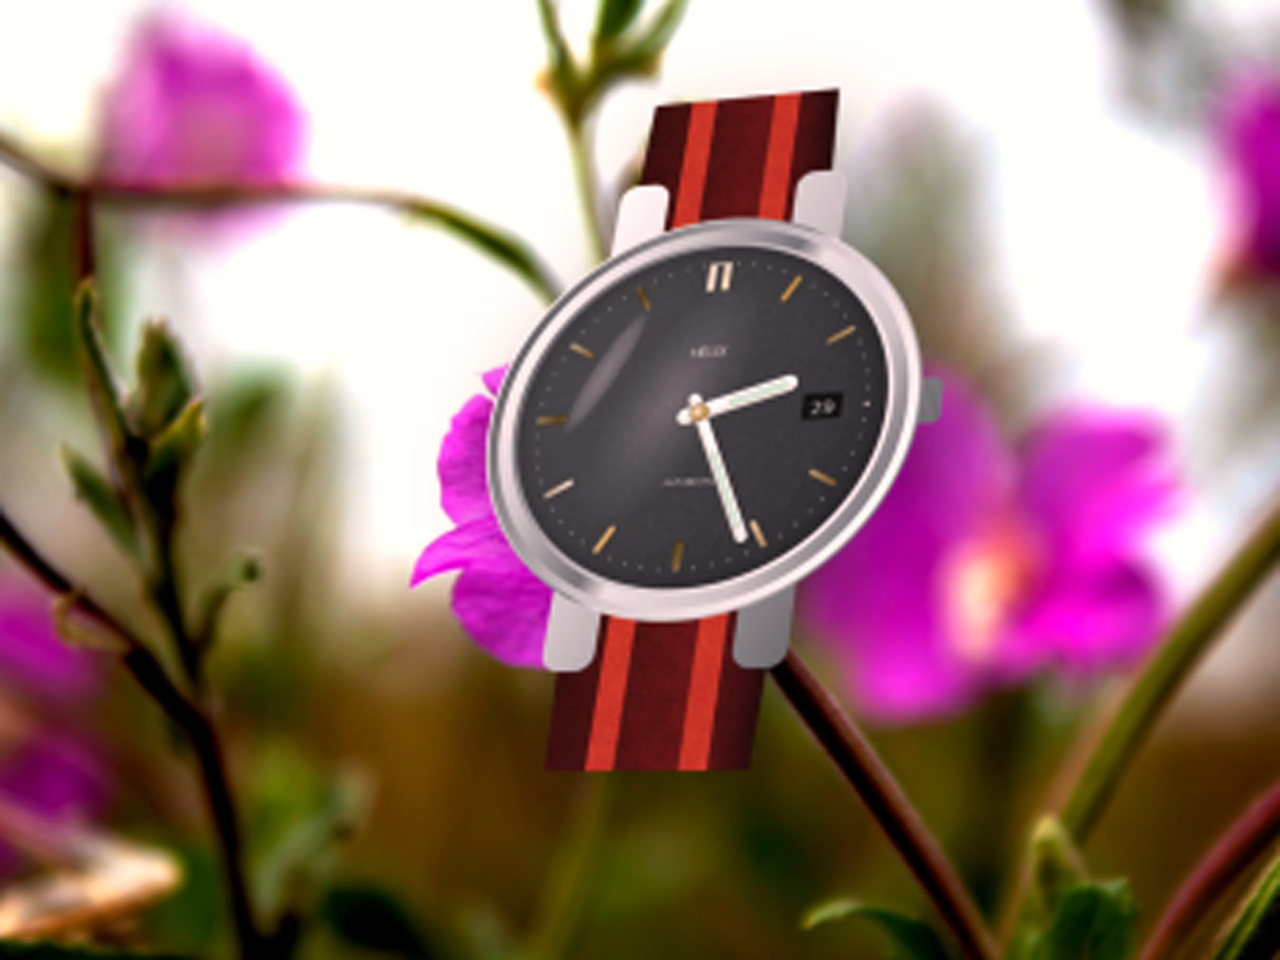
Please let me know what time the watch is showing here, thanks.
2:26
